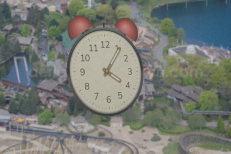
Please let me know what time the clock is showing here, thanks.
4:06
